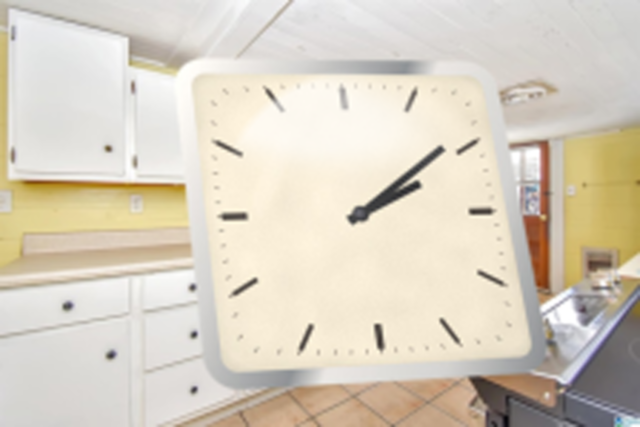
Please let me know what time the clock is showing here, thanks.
2:09
